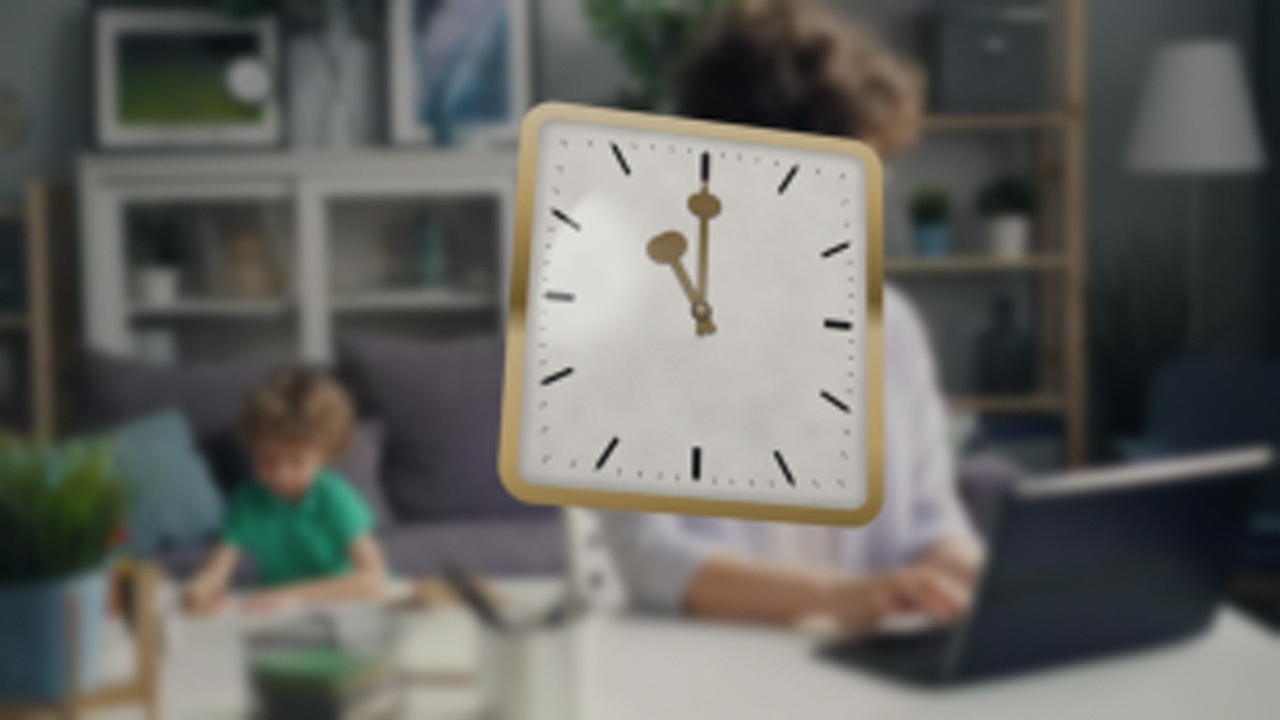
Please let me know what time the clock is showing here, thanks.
11:00
